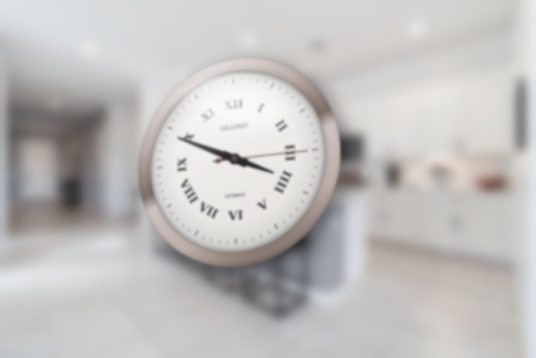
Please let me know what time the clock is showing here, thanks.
3:49:15
